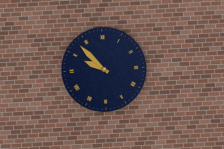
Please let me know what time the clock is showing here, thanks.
9:53
